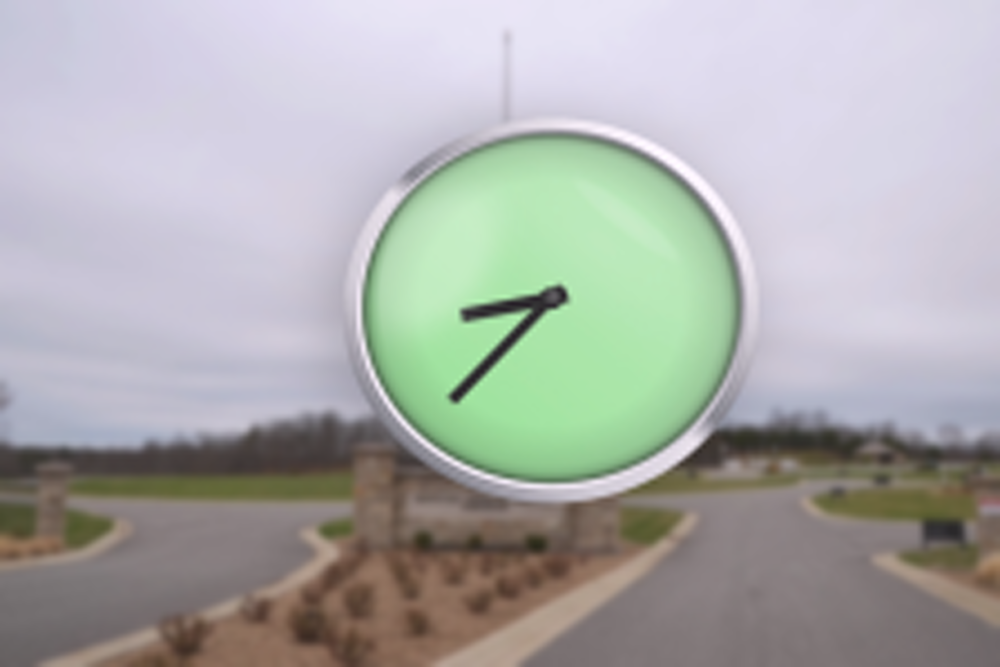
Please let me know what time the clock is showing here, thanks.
8:37
